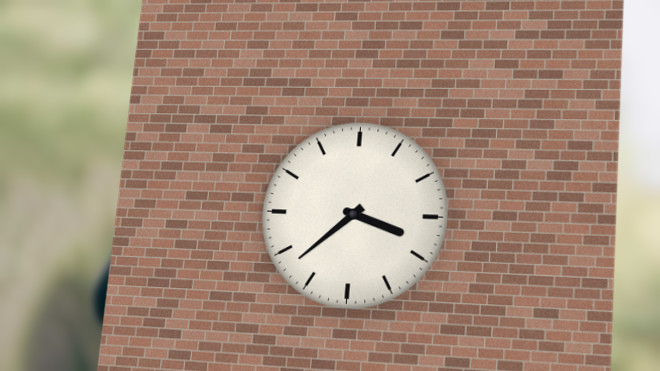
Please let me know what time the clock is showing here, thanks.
3:38
